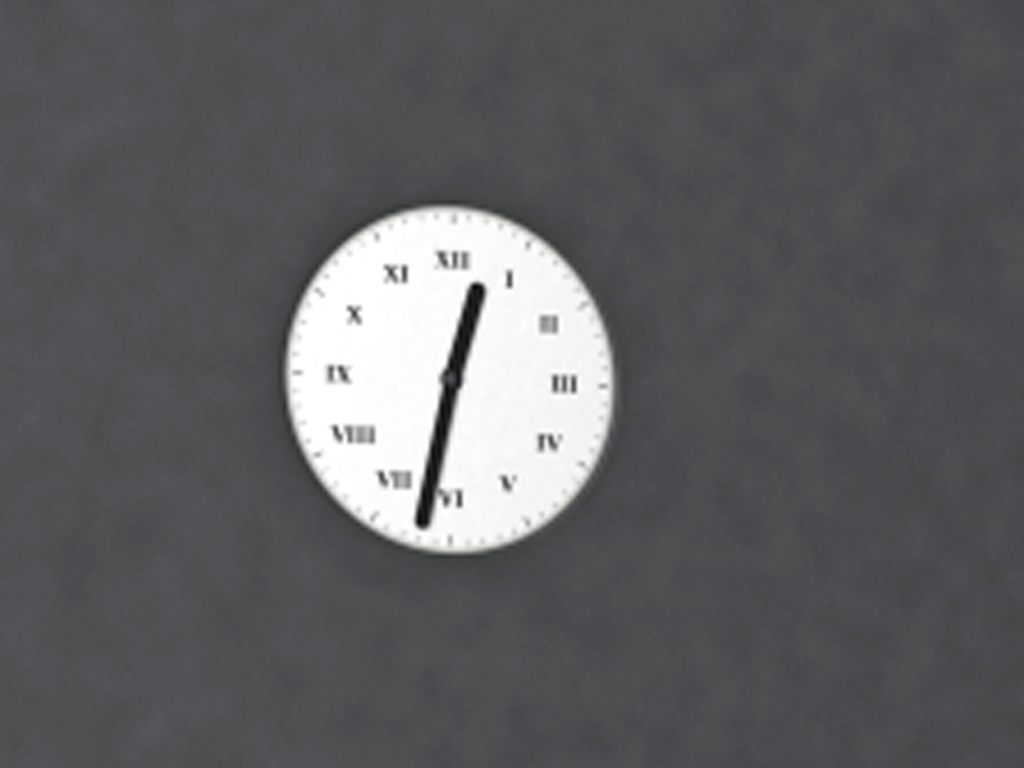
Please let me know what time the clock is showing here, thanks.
12:32
